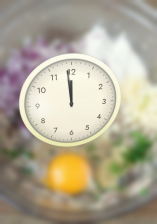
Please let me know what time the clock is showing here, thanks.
11:59
